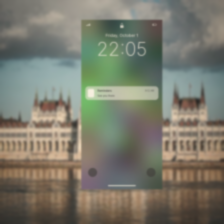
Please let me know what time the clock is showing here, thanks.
22:05
